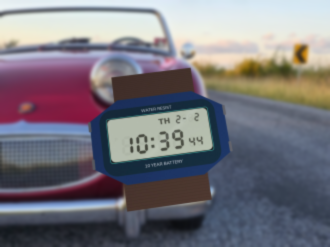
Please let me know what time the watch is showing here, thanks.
10:39:44
